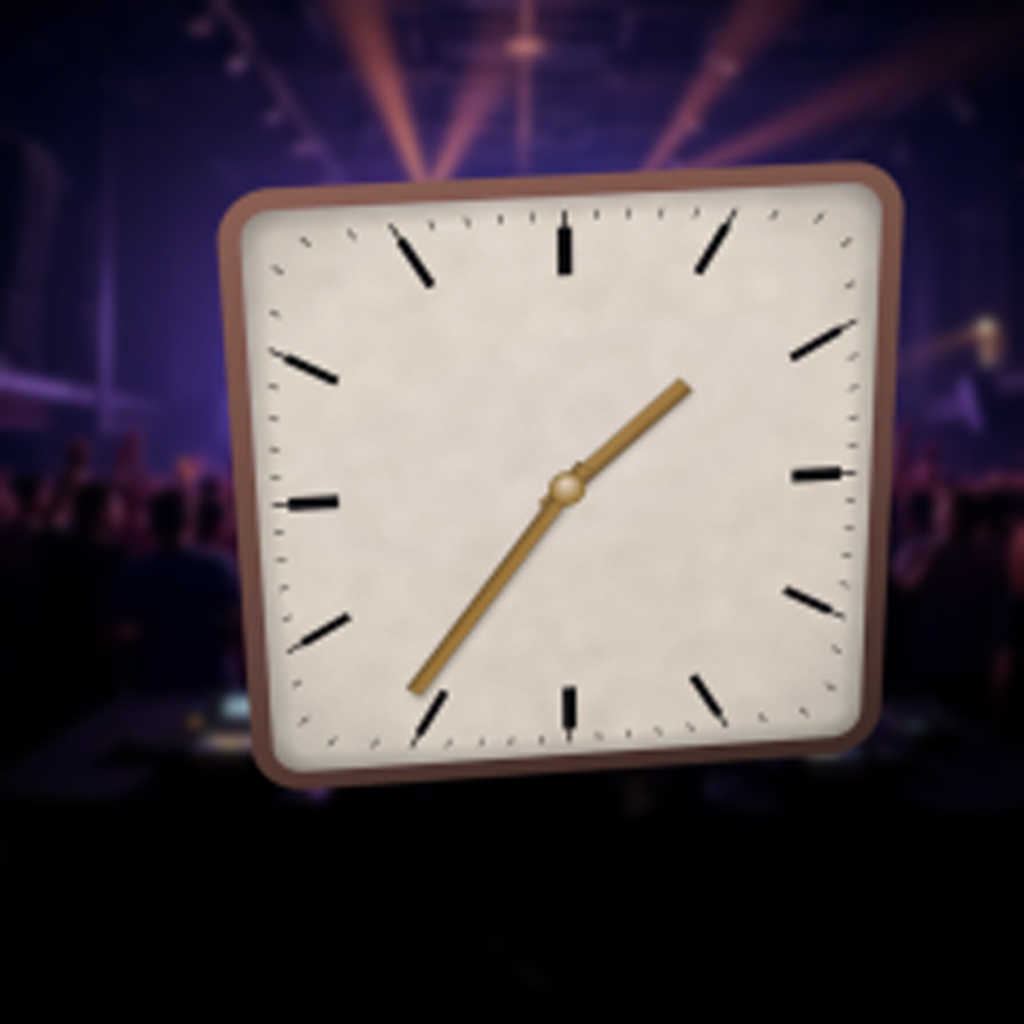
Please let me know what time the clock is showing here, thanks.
1:36
